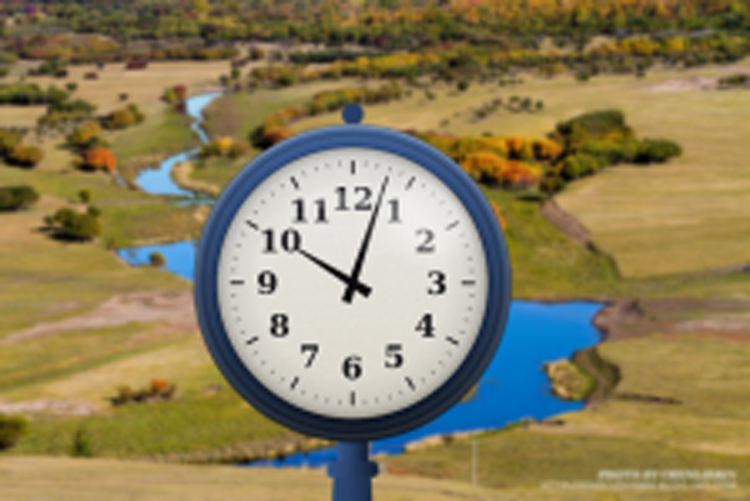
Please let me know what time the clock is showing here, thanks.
10:03
